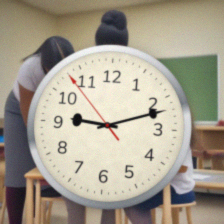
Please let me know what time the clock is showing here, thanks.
9:11:53
